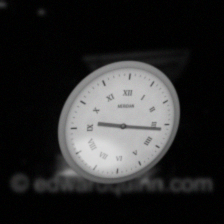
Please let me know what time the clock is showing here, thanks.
9:16
